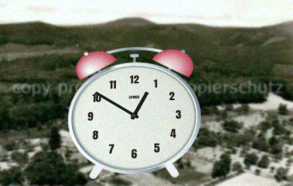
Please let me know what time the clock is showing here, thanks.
12:51
